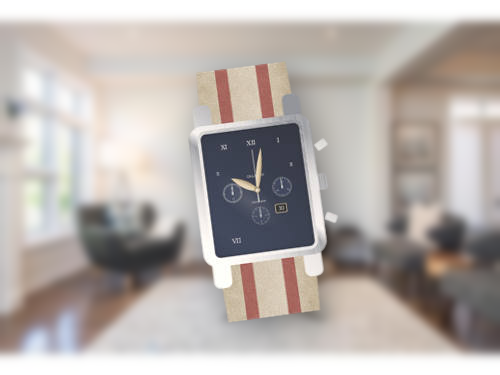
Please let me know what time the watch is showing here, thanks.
10:02
